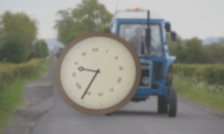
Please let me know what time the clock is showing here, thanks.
9:36
